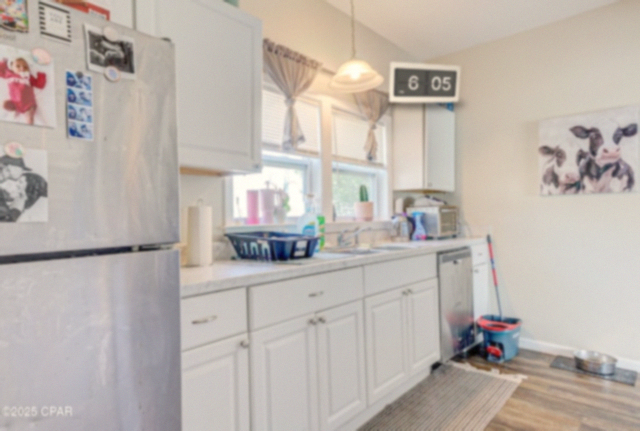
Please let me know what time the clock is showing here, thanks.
6:05
